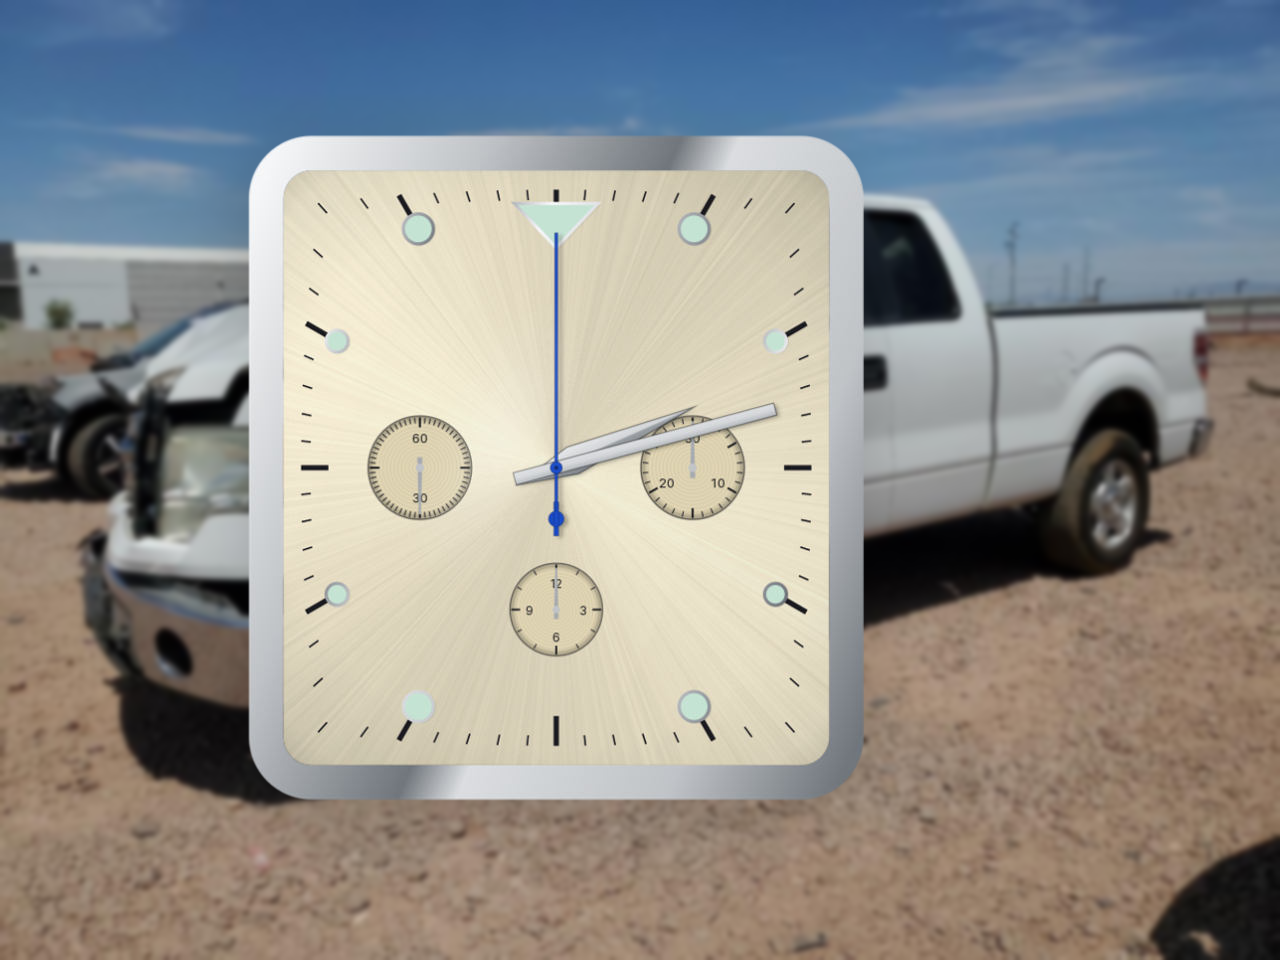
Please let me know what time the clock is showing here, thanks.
2:12:30
